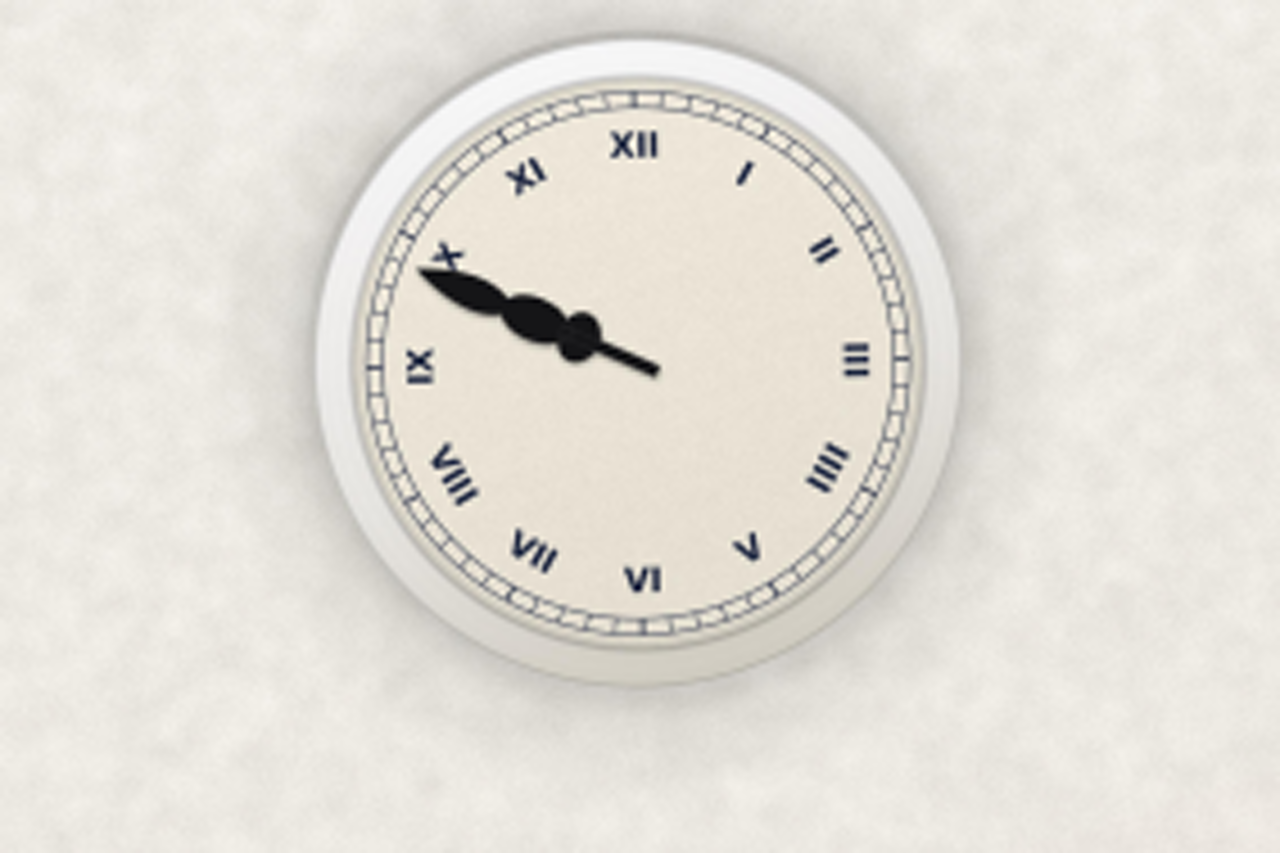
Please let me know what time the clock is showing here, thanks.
9:49
